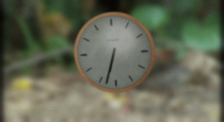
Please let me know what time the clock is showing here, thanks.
6:33
